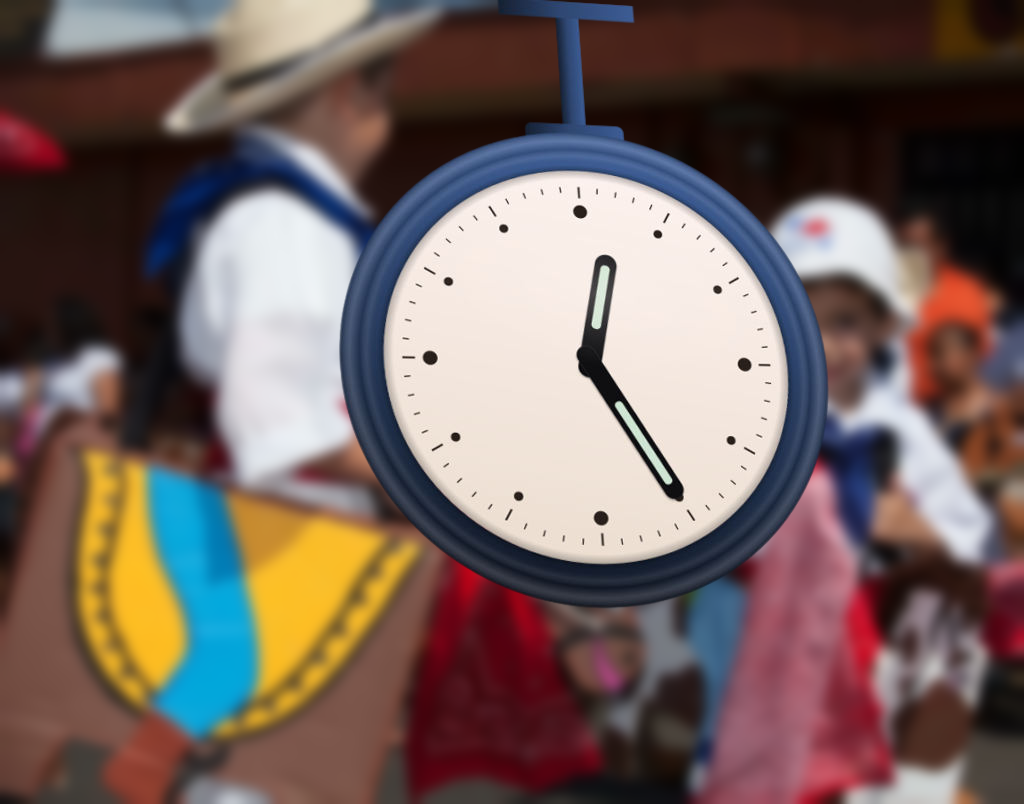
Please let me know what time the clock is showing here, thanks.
12:25
